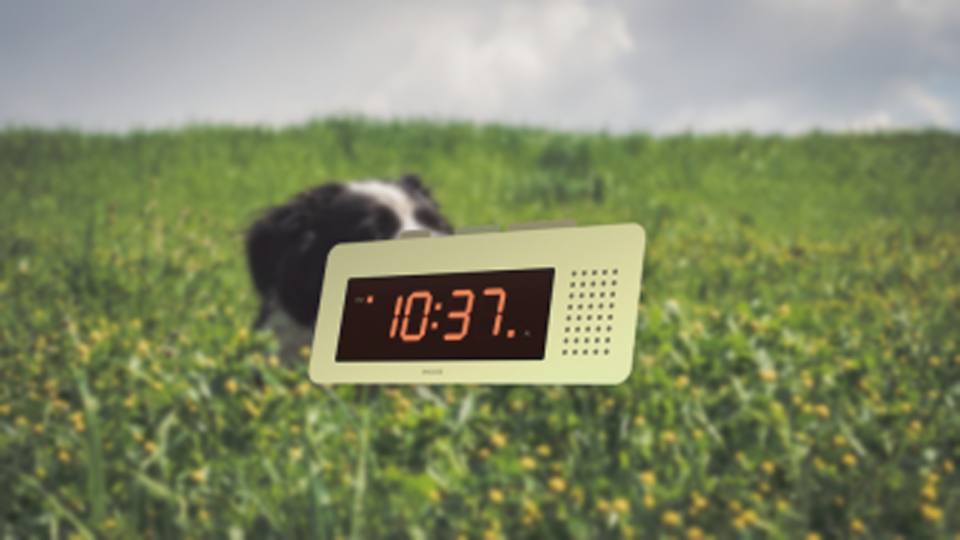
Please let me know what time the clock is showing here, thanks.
10:37
